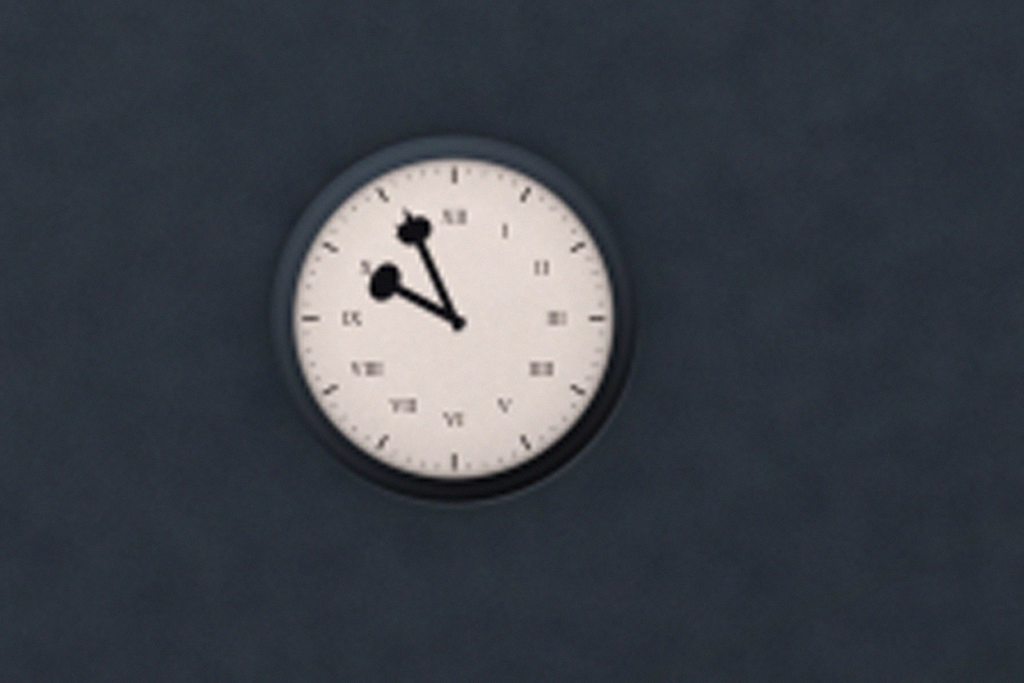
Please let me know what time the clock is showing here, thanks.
9:56
